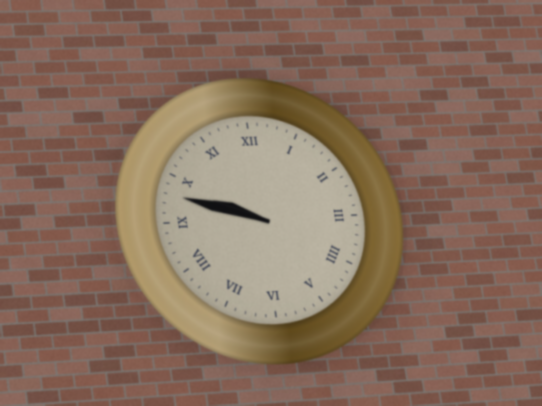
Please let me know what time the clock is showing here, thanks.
9:48
